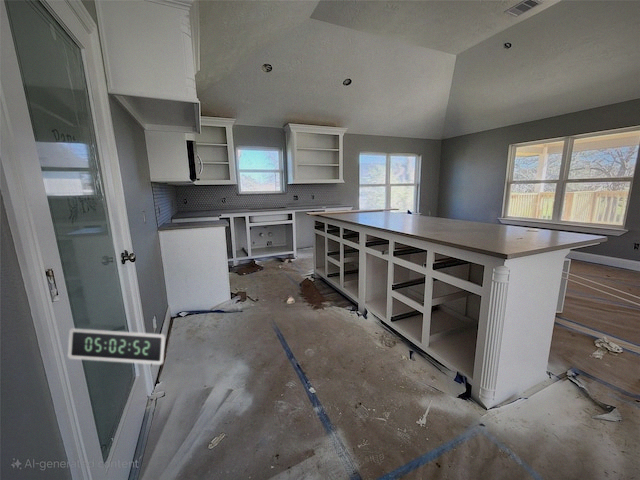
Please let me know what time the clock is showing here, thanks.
5:02:52
